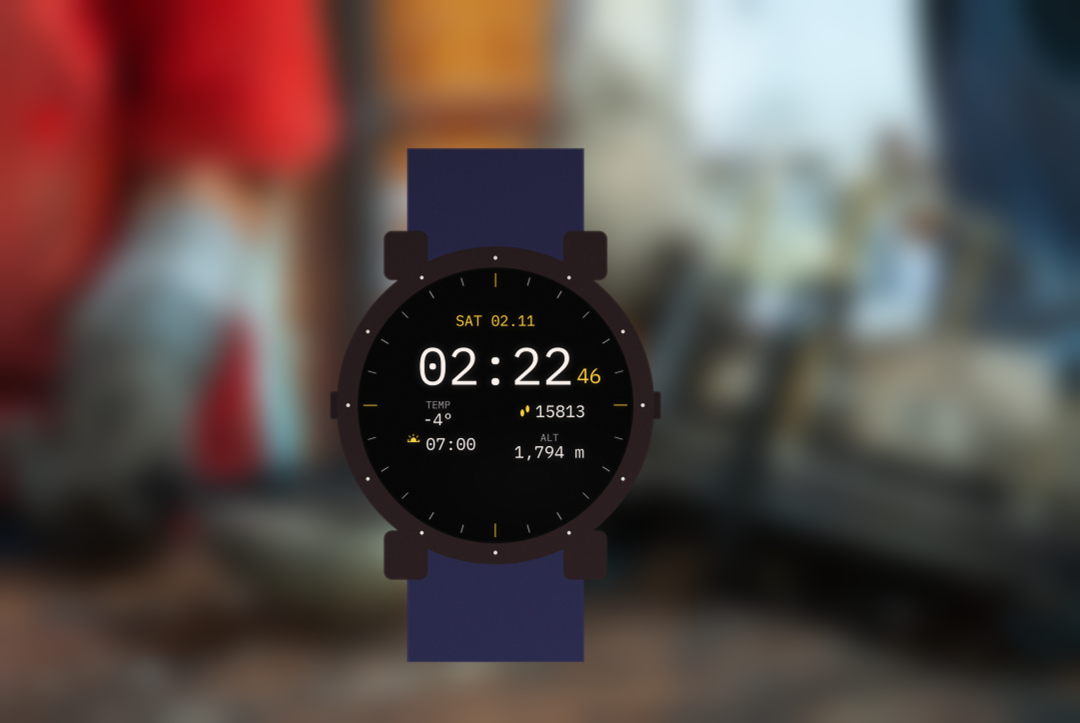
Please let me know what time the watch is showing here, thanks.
2:22:46
